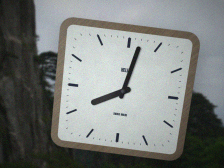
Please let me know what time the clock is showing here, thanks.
8:02
